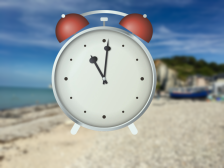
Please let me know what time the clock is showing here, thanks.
11:01
